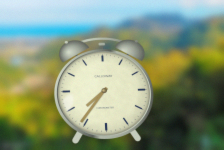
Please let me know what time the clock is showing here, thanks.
7:36
